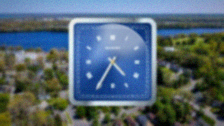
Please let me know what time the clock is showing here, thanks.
4:35
